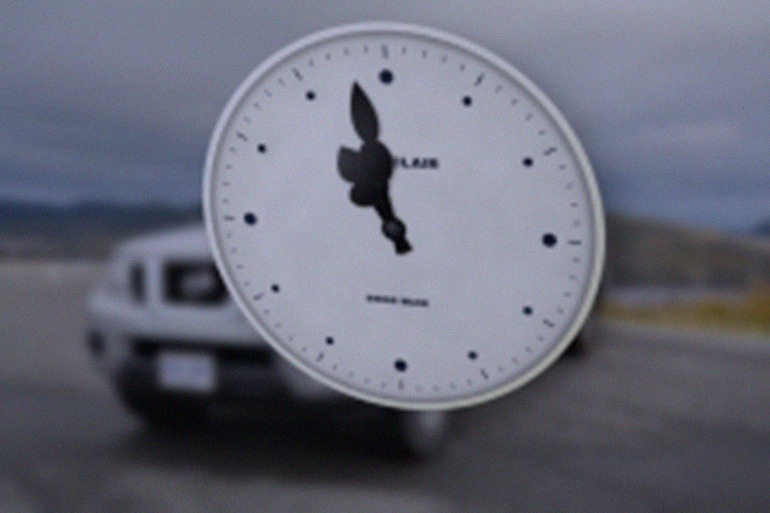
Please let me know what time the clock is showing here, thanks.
10:58
